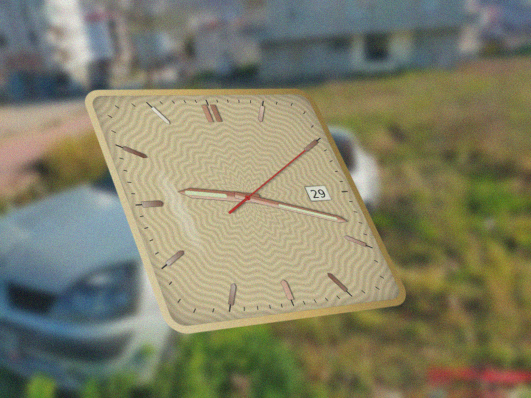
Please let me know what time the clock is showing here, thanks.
9:18:10
